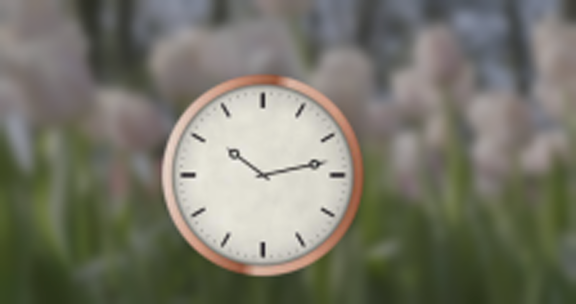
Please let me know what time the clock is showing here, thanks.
10:13
